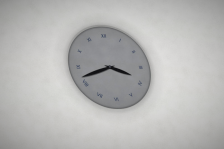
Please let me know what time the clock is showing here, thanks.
3:42
